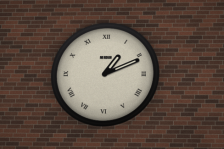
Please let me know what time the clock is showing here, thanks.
1:11
